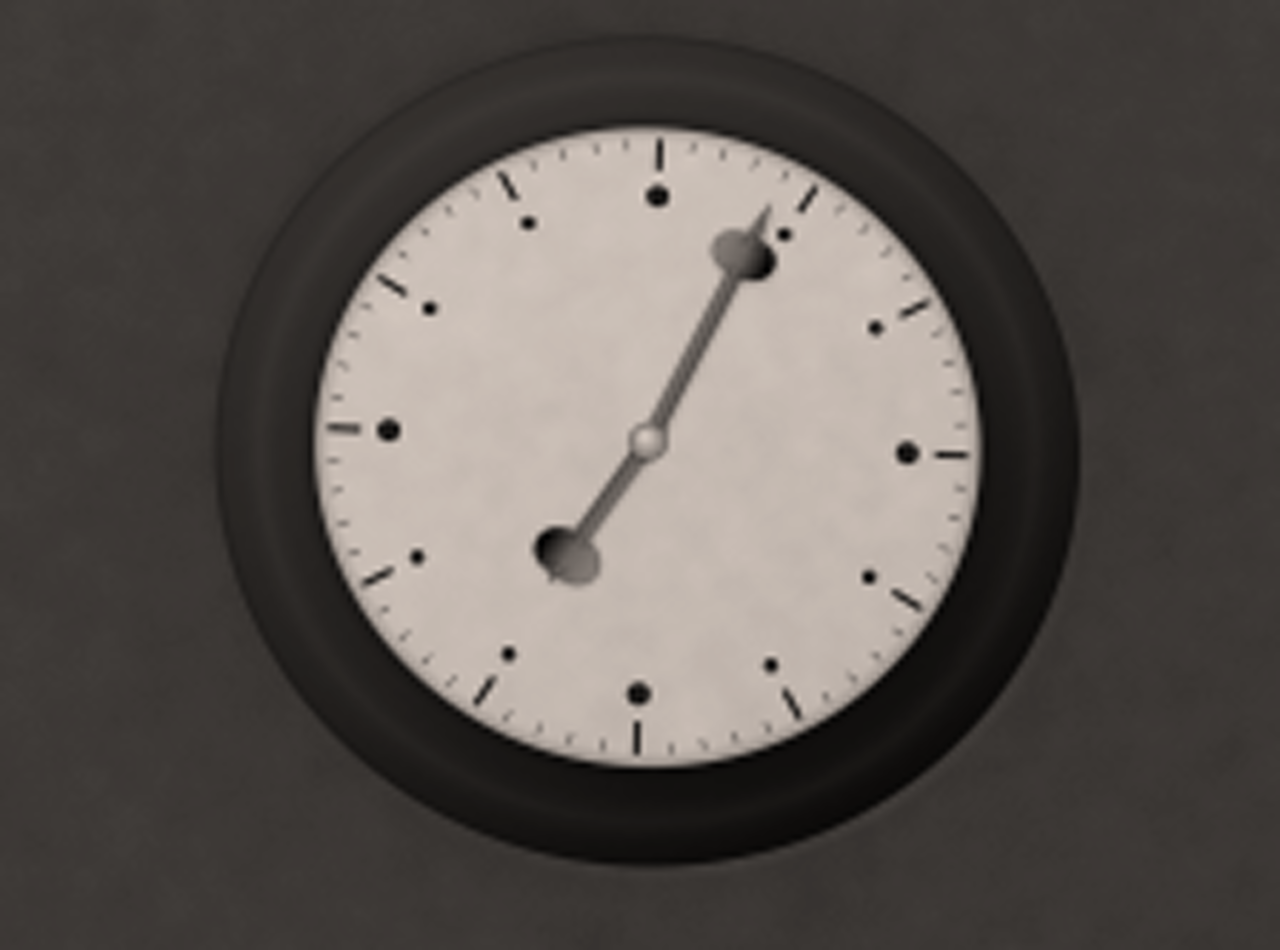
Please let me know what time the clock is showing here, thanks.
7:04
